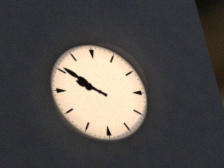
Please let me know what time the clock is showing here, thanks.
9:51
